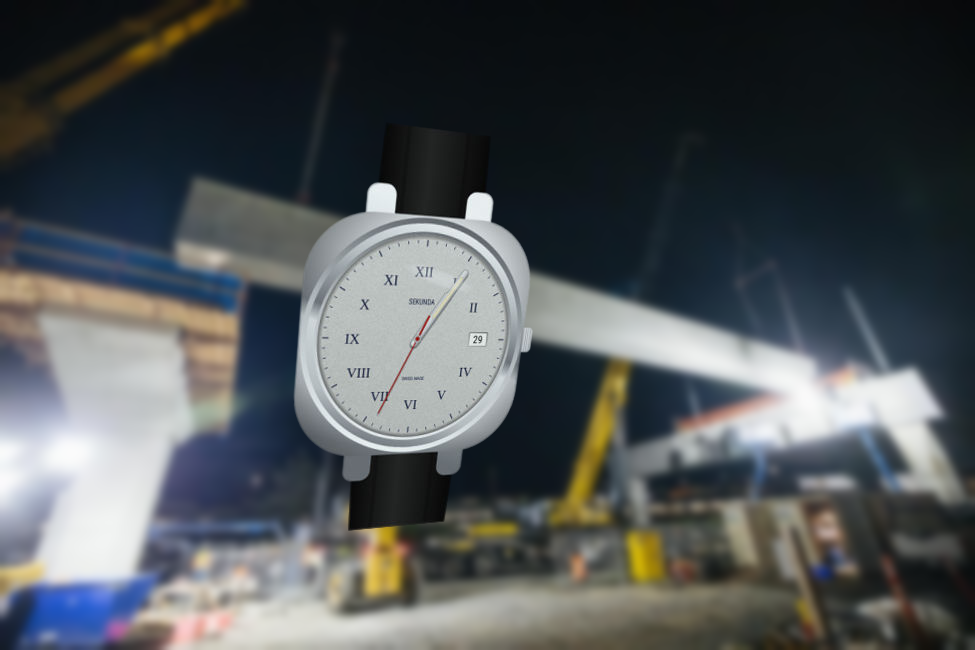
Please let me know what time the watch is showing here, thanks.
1:05:34
